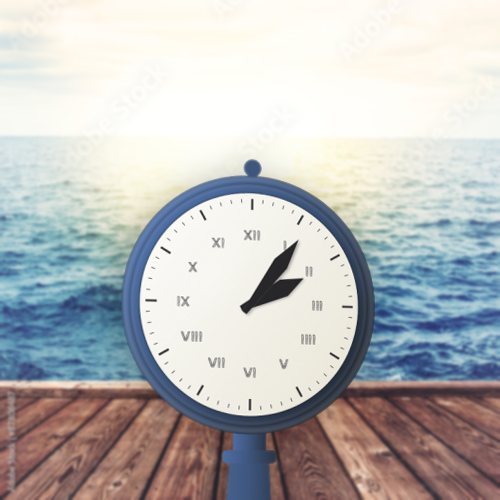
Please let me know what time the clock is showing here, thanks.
2:06
